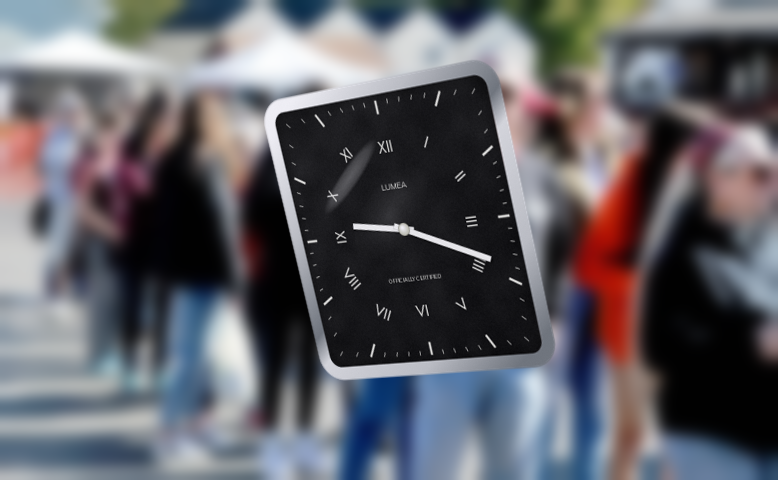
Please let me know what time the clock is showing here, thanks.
9:19
